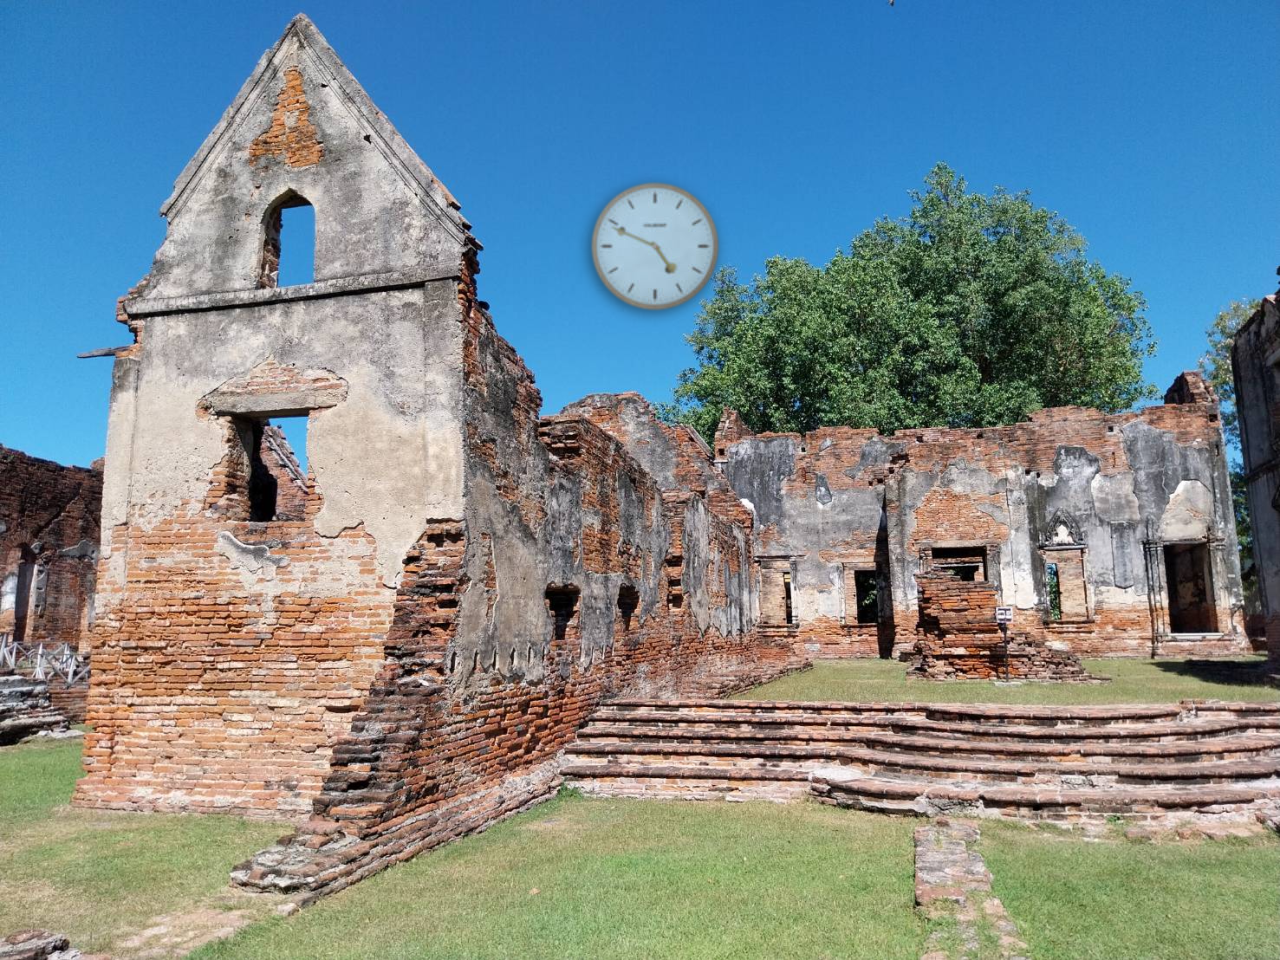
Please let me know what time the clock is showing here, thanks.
4:49
